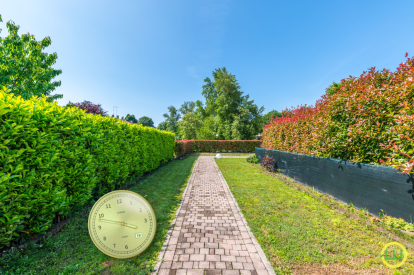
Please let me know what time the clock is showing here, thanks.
3:48
